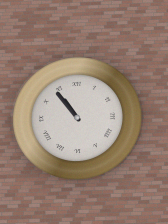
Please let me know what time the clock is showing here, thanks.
10:54
